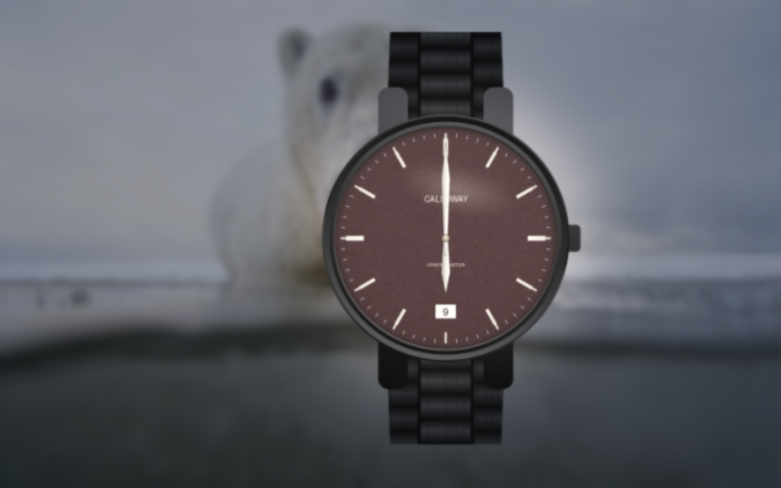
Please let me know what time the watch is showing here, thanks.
6:00
